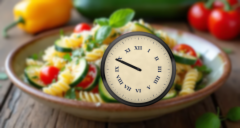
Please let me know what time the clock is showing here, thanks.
9:49
